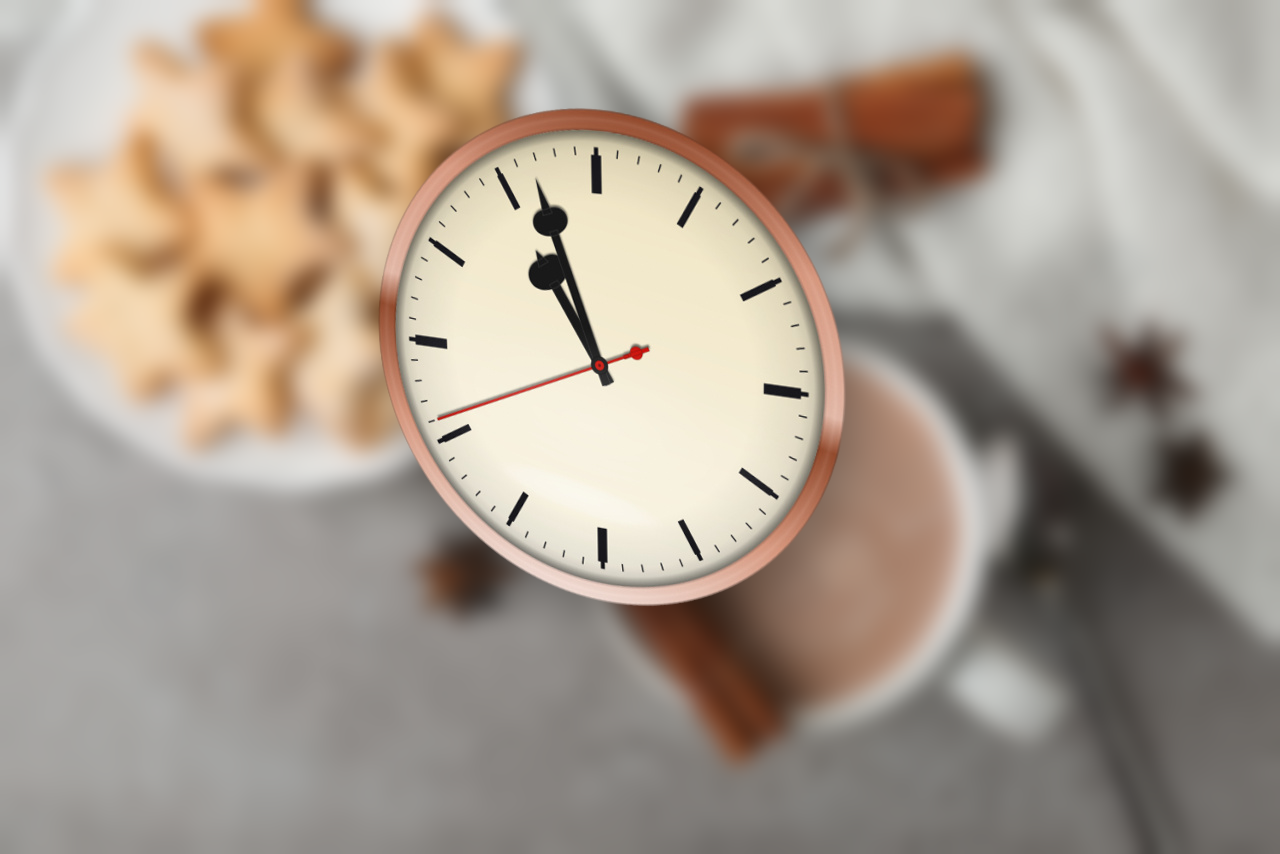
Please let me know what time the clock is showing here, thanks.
10:56:41
